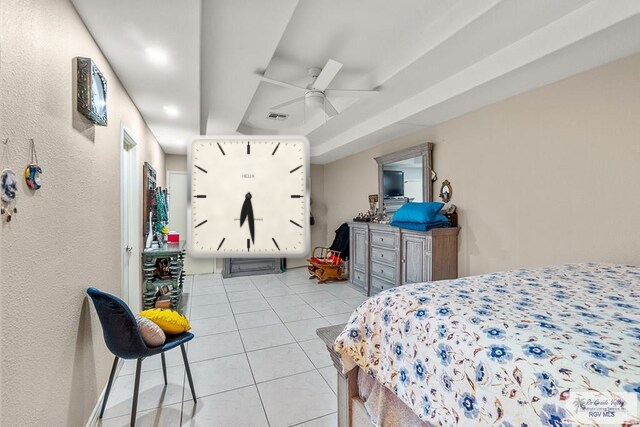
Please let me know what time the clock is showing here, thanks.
6:29
